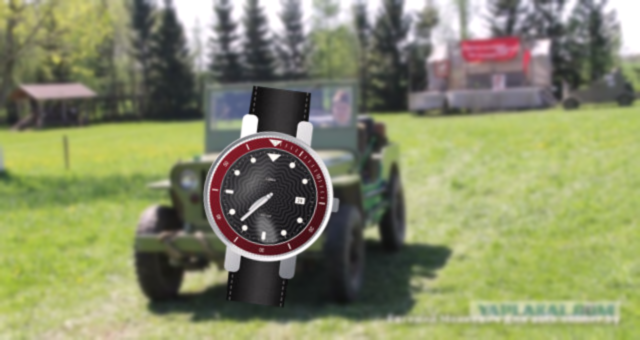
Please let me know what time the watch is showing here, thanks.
7:37
